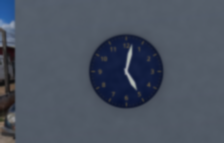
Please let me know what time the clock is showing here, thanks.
5:02
